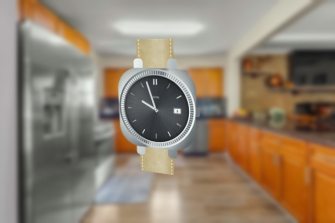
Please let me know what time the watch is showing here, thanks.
9:57
